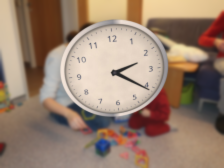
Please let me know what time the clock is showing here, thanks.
2:21
